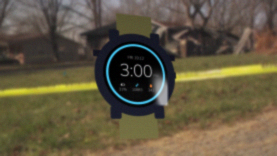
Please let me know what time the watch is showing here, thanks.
3:00
